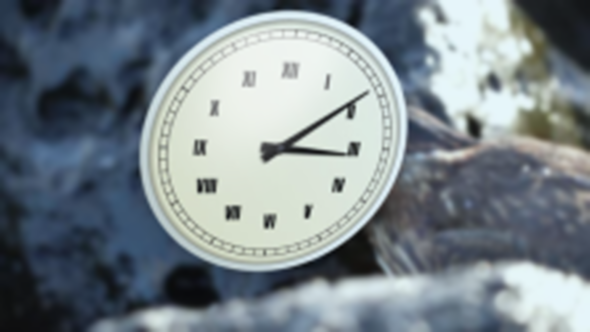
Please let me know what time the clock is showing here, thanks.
3:09
